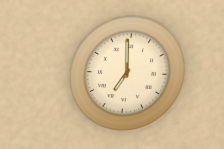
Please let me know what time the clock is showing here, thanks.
6:59
